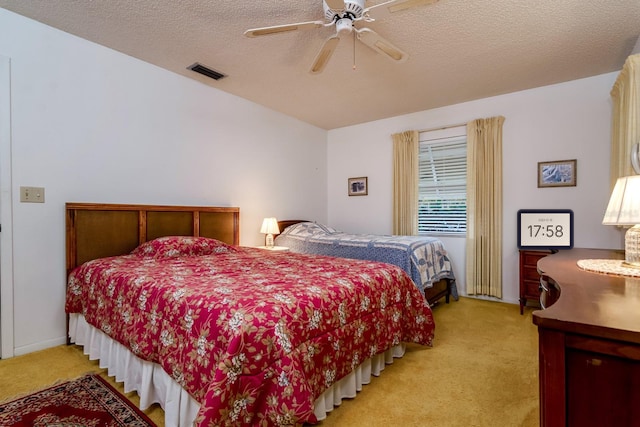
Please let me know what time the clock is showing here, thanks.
17:58
